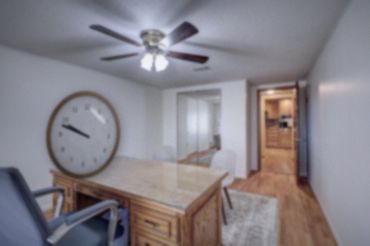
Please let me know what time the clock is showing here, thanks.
9:48
